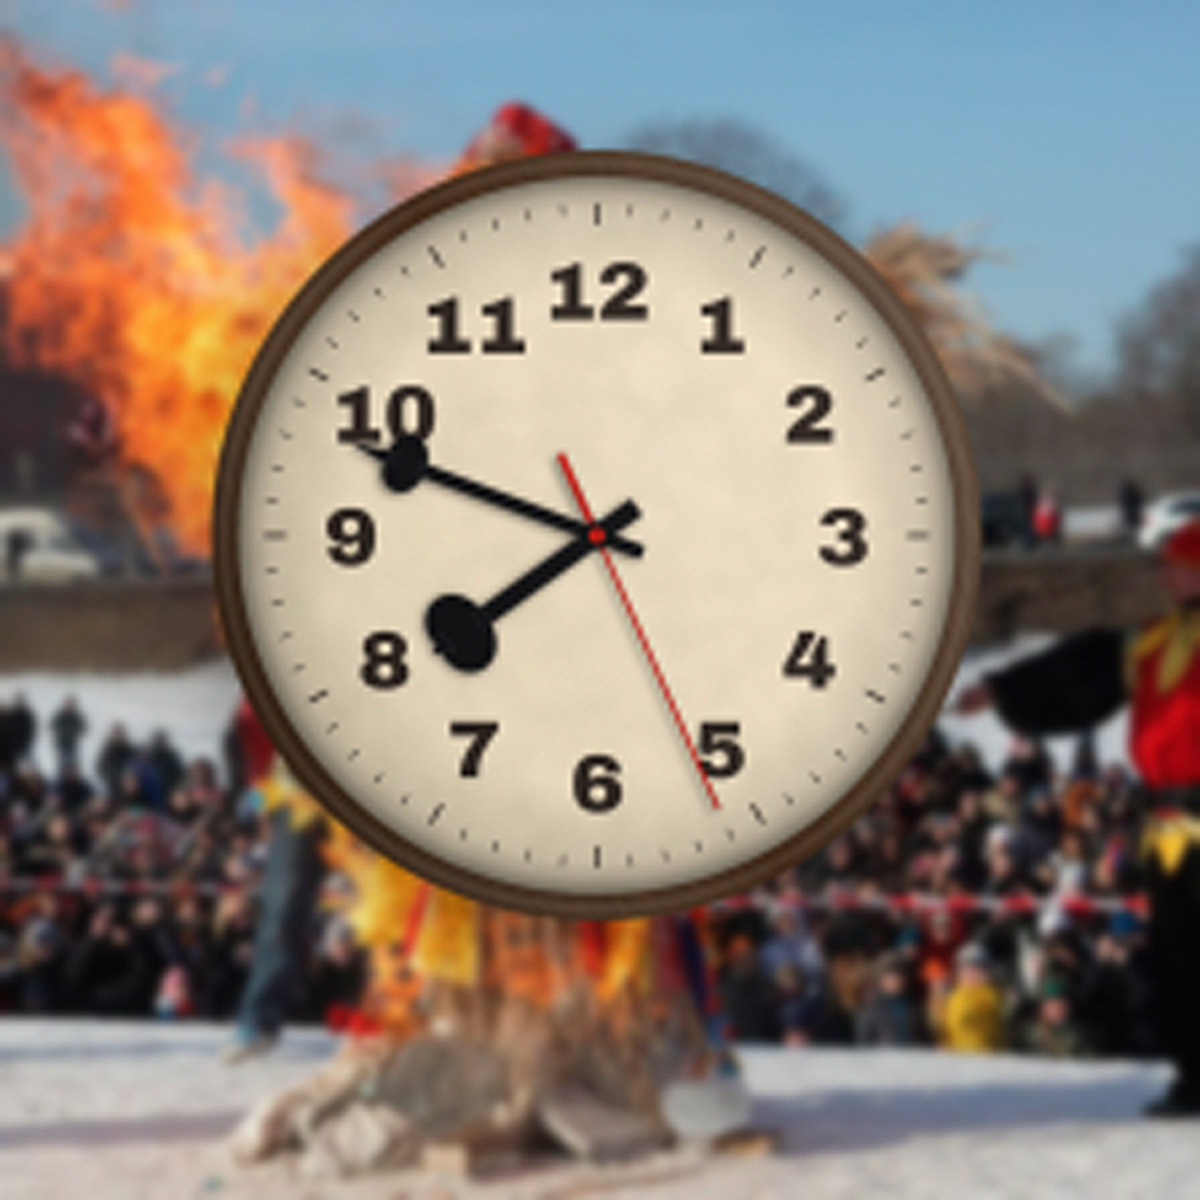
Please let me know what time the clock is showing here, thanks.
7:48:26
